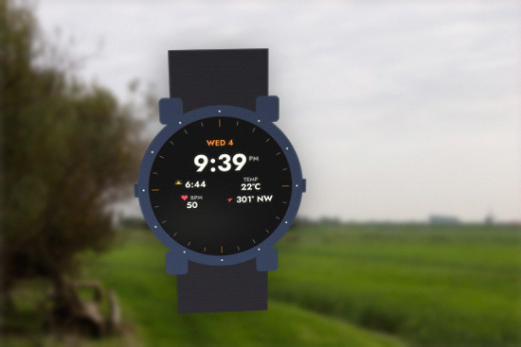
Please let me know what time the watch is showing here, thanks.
9:39
